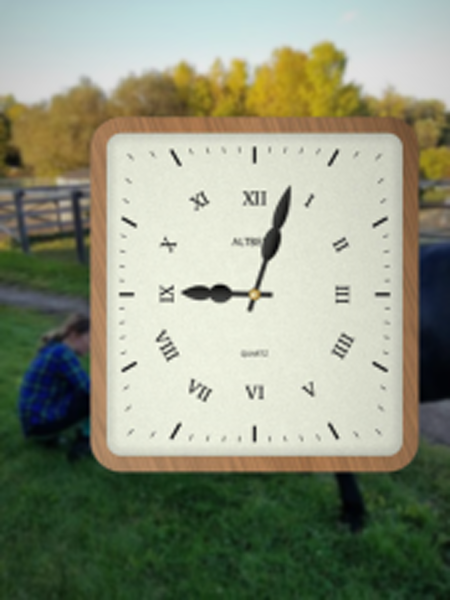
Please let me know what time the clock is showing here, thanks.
9:03
